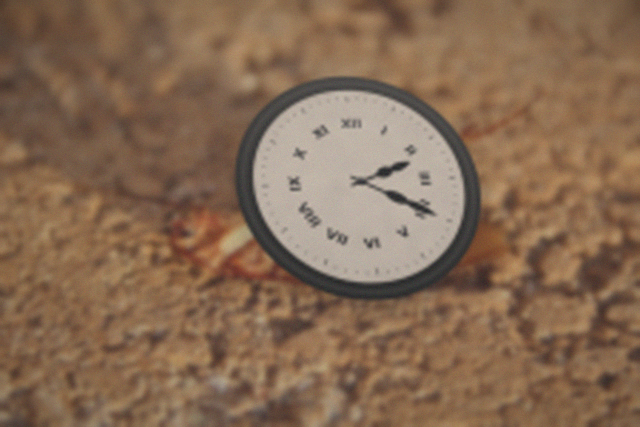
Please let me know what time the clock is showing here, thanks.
2:20
